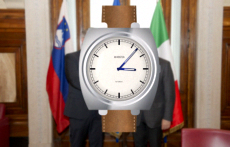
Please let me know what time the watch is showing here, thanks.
3:07
